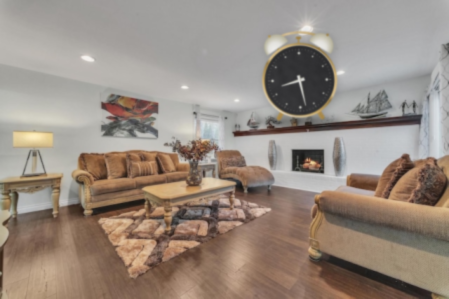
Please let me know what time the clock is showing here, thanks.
8:28
